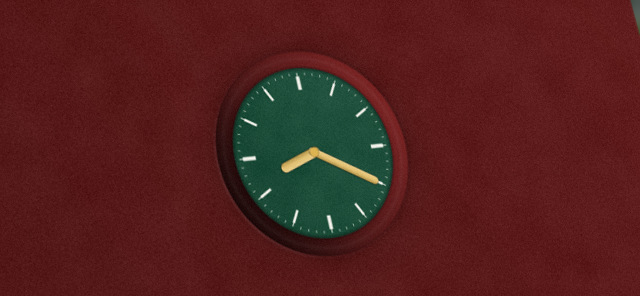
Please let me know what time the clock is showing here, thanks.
8:20
